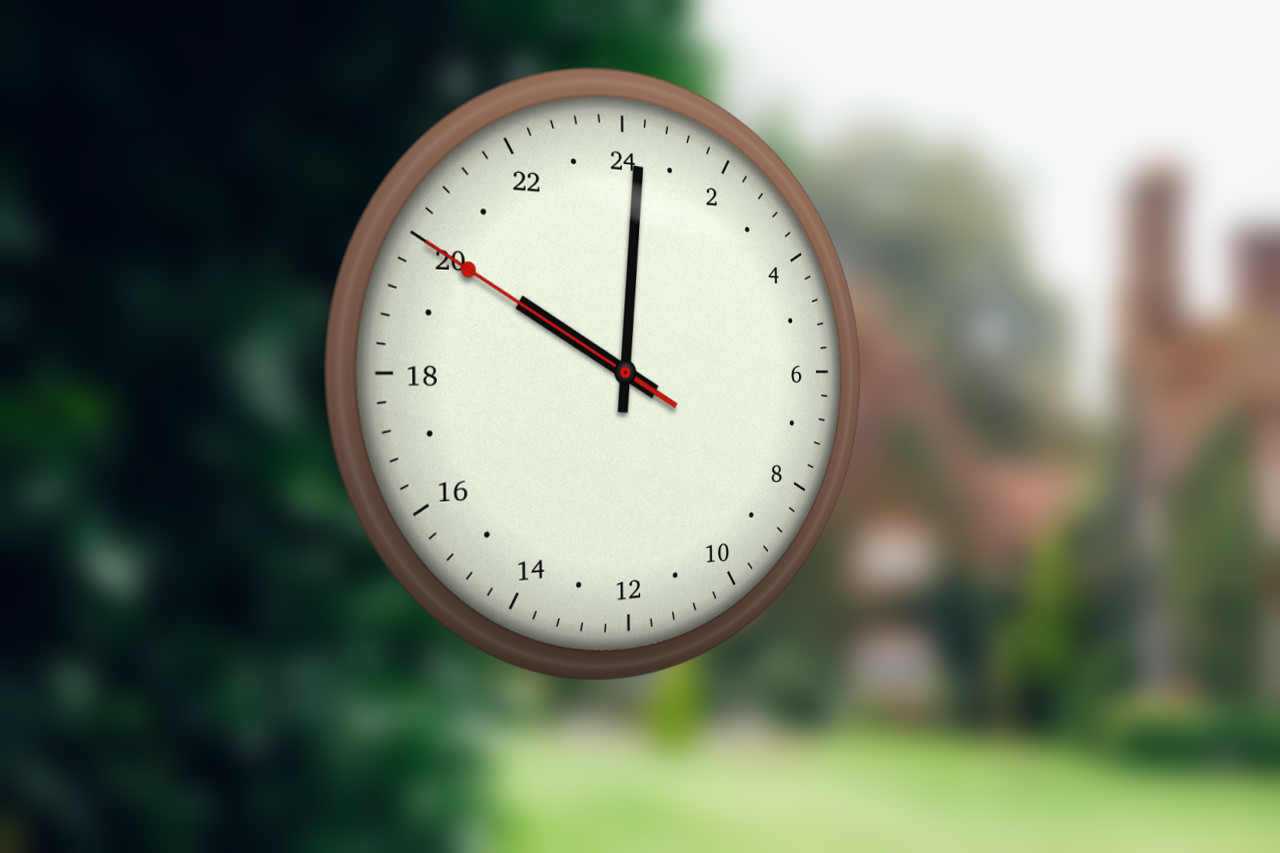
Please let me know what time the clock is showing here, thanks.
20:00:50
